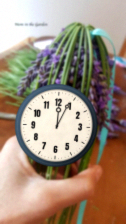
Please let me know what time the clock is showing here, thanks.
12:04
